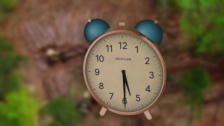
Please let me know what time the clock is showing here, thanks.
5:30
